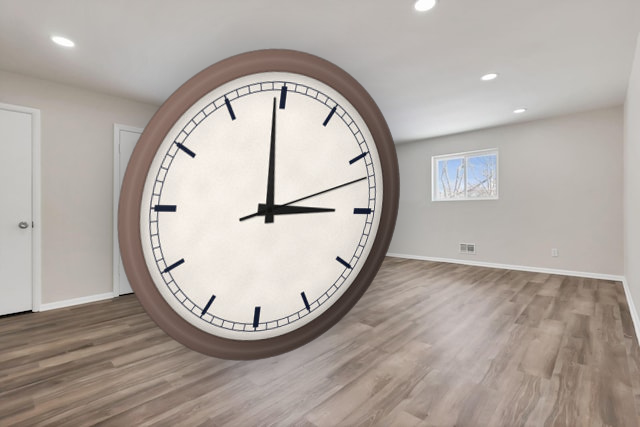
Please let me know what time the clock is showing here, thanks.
2:59:12
